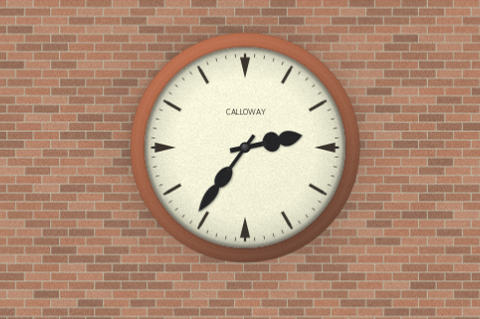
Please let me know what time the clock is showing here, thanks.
2:36
